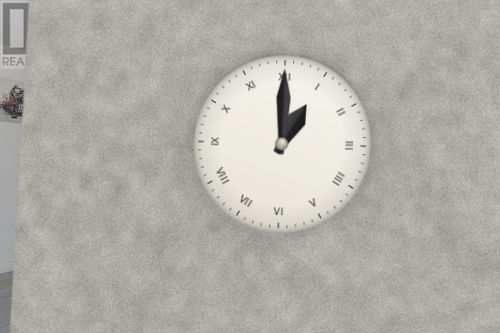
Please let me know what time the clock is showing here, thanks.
1:00
